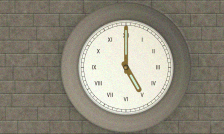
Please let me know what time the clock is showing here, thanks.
5:00
